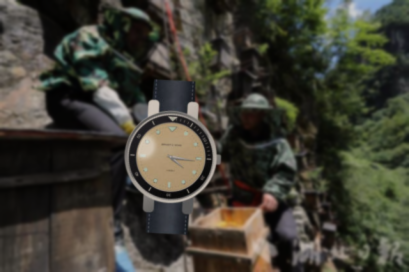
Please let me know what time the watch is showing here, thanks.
4:16
